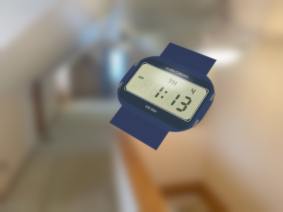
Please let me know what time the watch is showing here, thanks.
1:13
